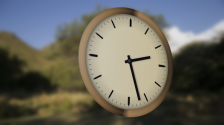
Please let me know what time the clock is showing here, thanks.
2:27
